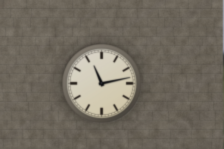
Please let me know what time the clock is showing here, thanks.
11:13
